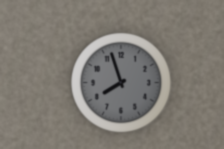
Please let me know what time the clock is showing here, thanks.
7:57
